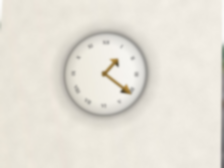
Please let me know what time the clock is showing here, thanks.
1:21
